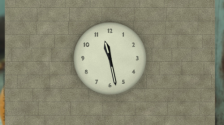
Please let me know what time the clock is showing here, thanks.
11:28
